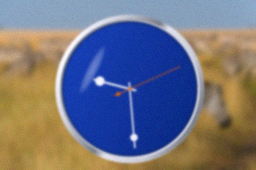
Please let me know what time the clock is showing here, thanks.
9:29:11
